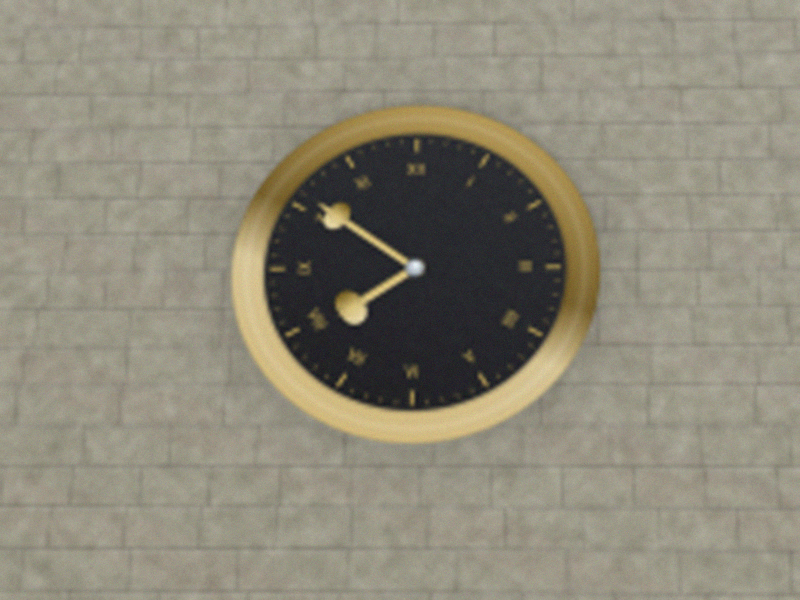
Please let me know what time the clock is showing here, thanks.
7:51
